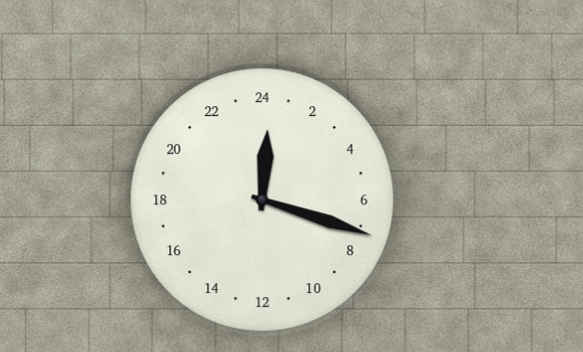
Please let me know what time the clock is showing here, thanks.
0:18
